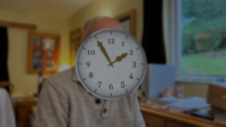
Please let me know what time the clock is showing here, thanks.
1:55
